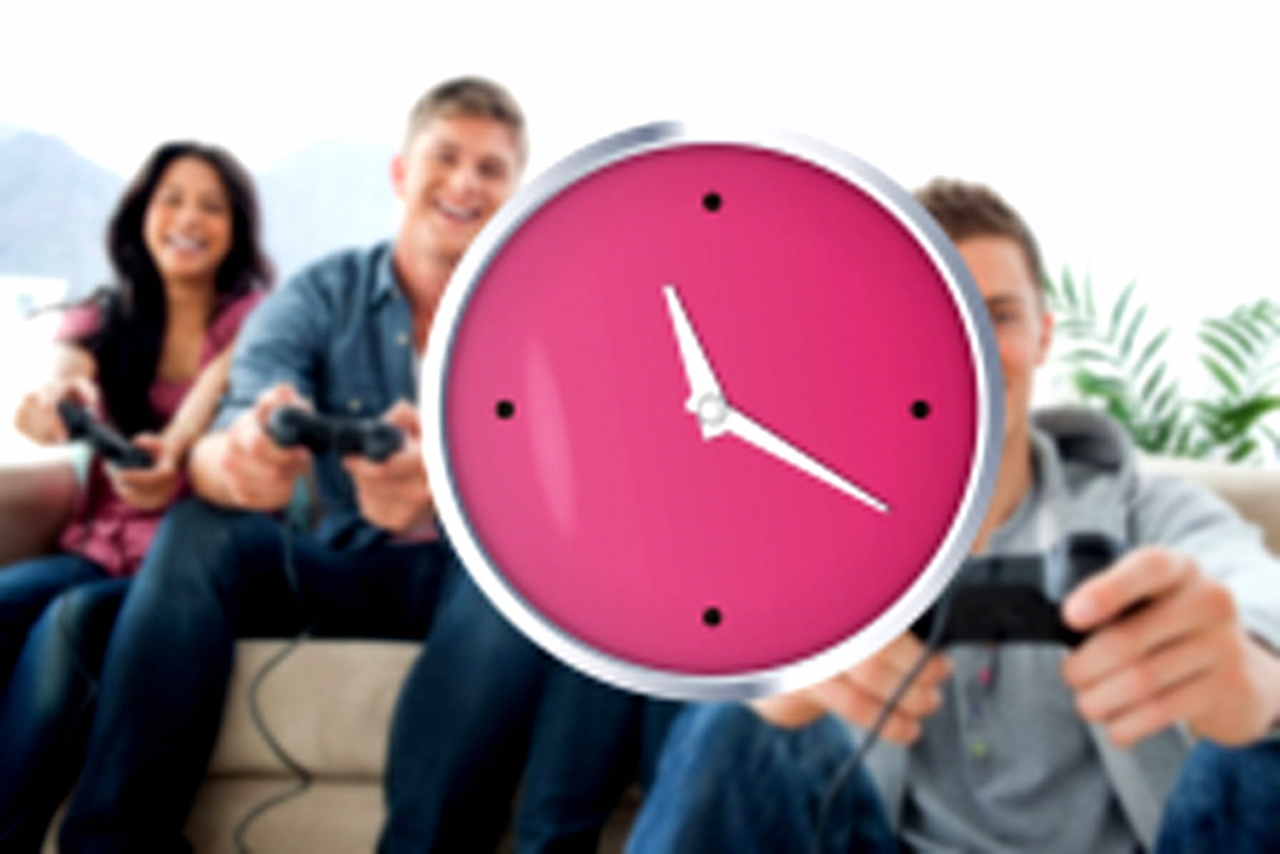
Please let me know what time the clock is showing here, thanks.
11:20
